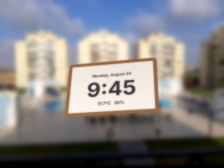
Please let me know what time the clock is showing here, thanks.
9:45
